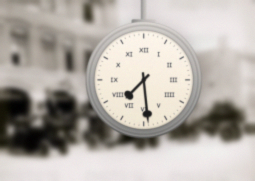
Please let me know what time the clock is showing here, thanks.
7:29
